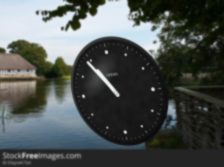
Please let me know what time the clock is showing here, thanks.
10:54
